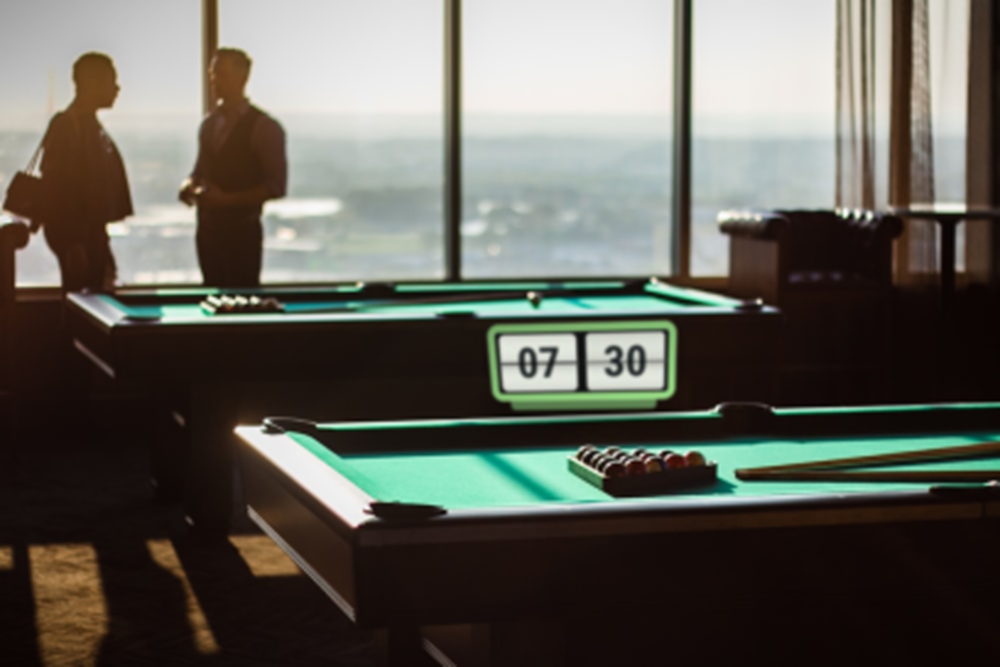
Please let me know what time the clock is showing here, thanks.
7:30
